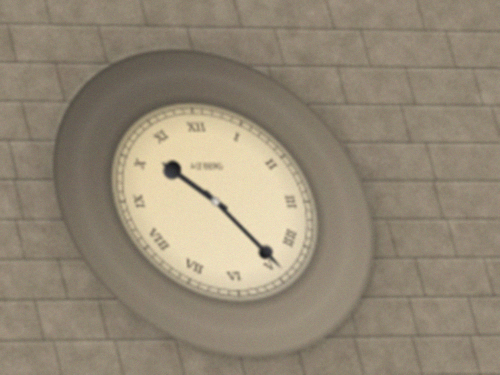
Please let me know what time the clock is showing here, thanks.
10:24
